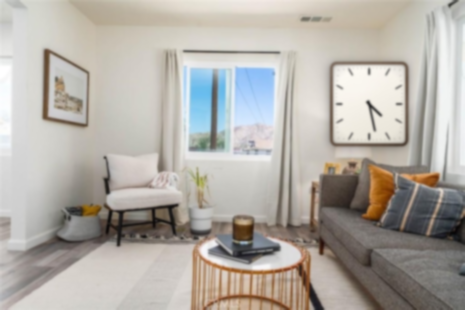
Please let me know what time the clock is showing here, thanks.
4:28
